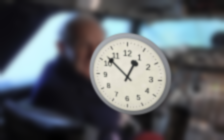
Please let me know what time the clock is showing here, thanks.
12:52
